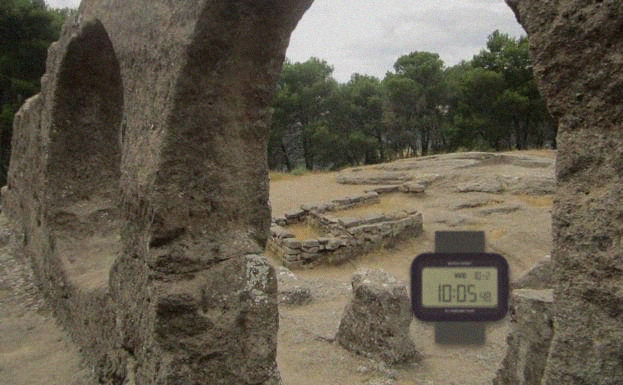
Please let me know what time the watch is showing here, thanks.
10:05:48
